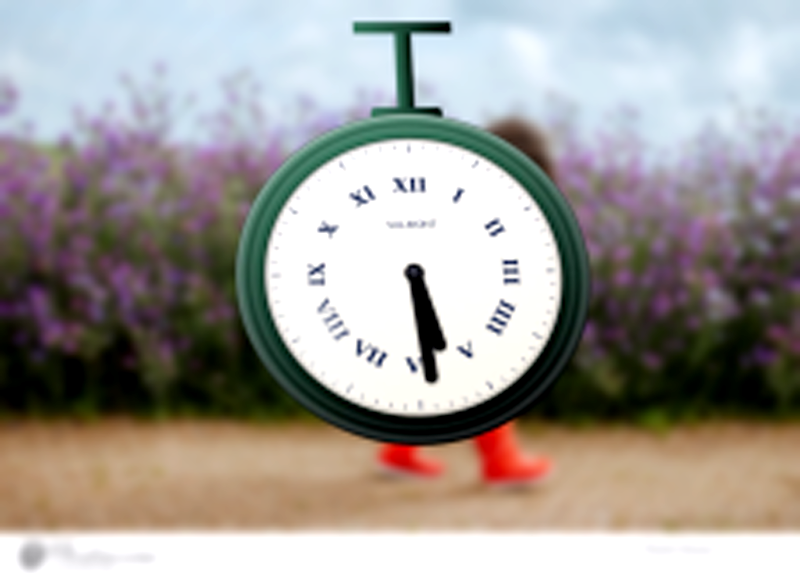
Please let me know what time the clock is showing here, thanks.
5:29
